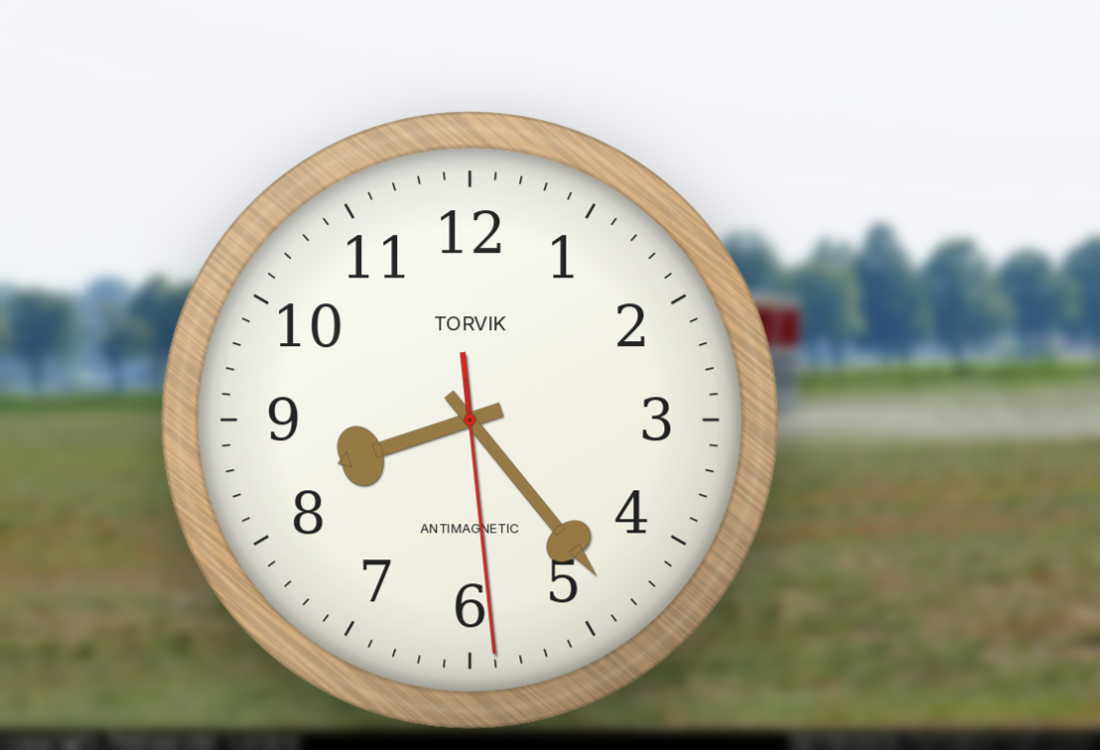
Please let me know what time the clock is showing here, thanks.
8:23:29
